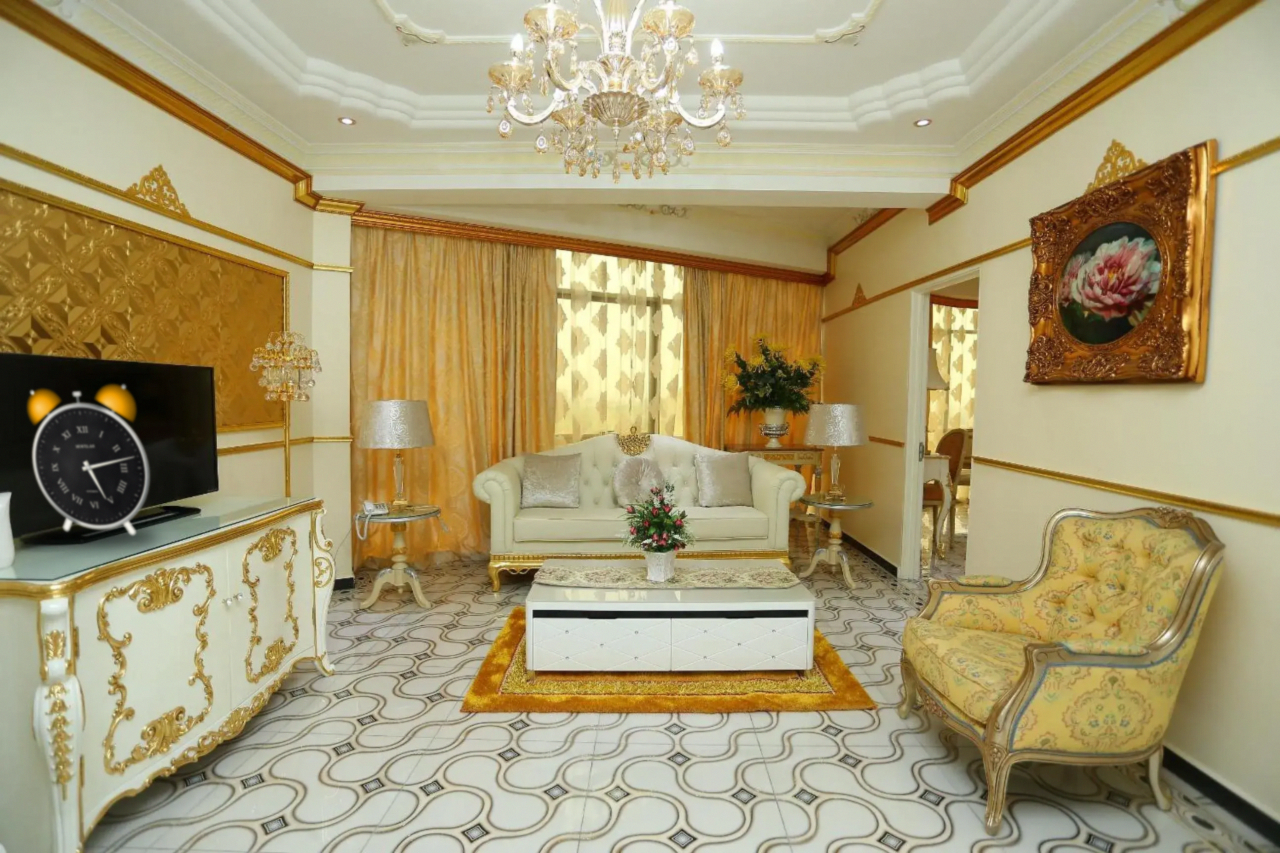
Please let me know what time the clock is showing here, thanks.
5:13
